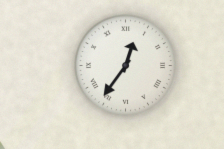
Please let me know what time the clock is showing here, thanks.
12:36
